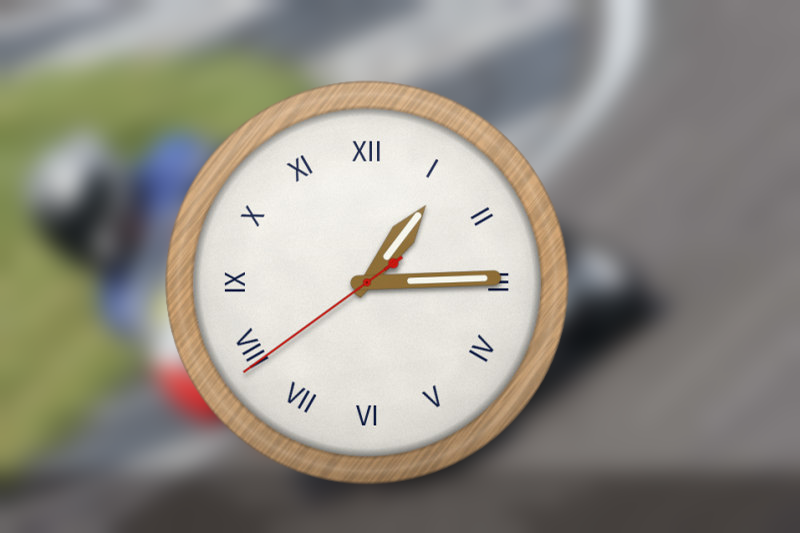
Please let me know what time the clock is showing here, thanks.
1:14:39
